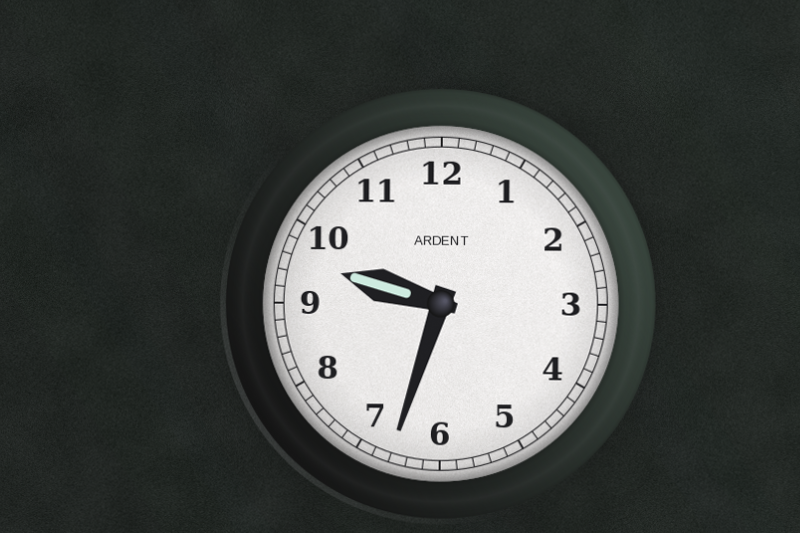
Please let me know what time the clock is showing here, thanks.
9:33
